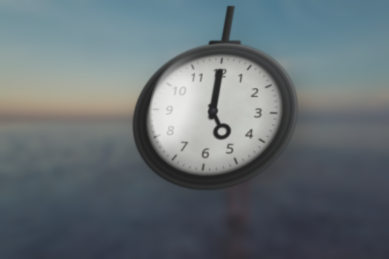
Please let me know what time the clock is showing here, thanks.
5:00
